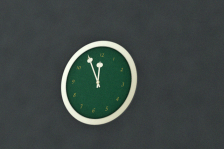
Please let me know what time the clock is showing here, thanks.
11:55
